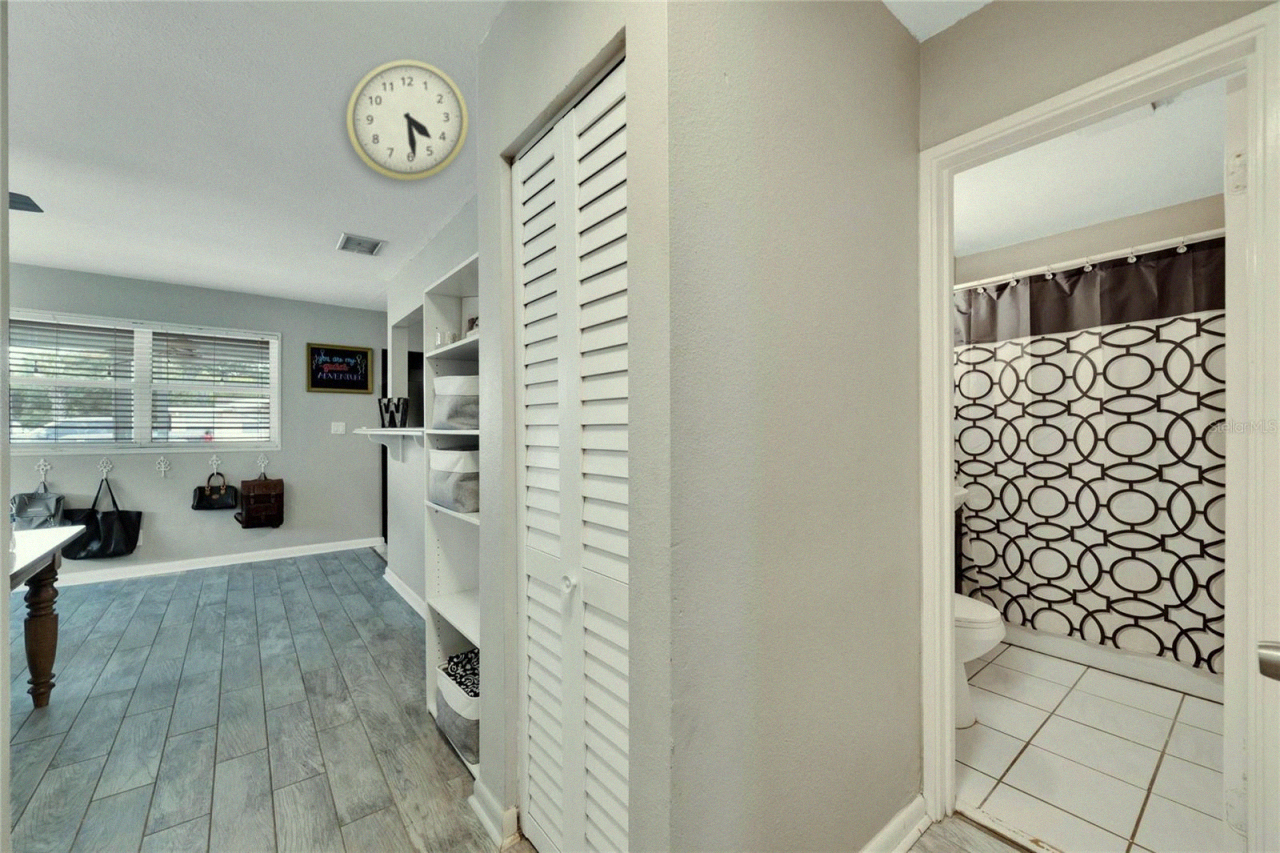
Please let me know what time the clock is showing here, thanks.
4:29
